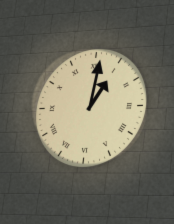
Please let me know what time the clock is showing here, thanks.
1:01
